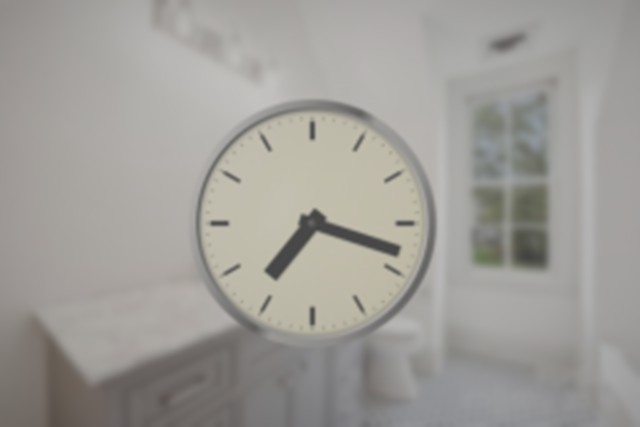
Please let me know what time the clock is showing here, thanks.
7:18
